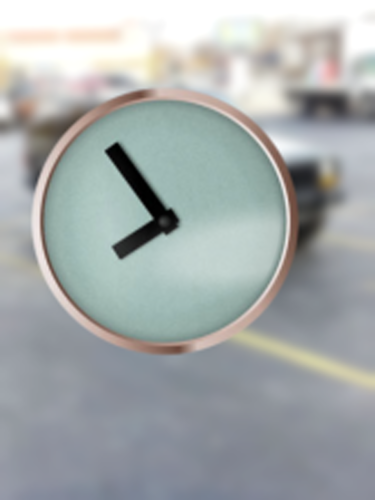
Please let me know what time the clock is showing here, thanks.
7:54
